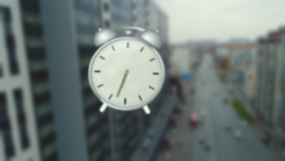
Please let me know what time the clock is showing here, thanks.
6:33
